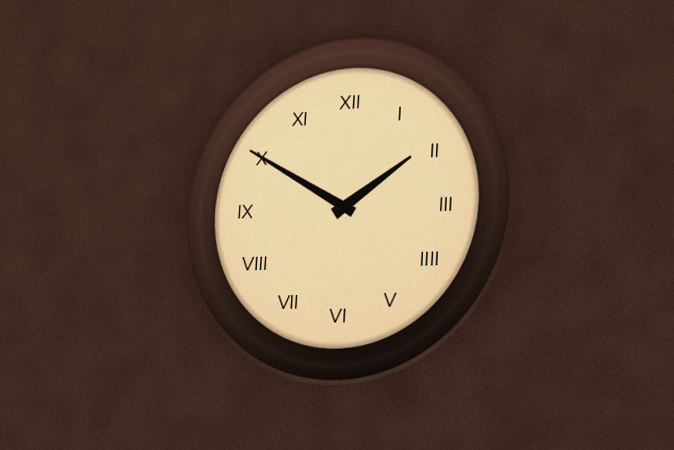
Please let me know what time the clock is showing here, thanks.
1:50
